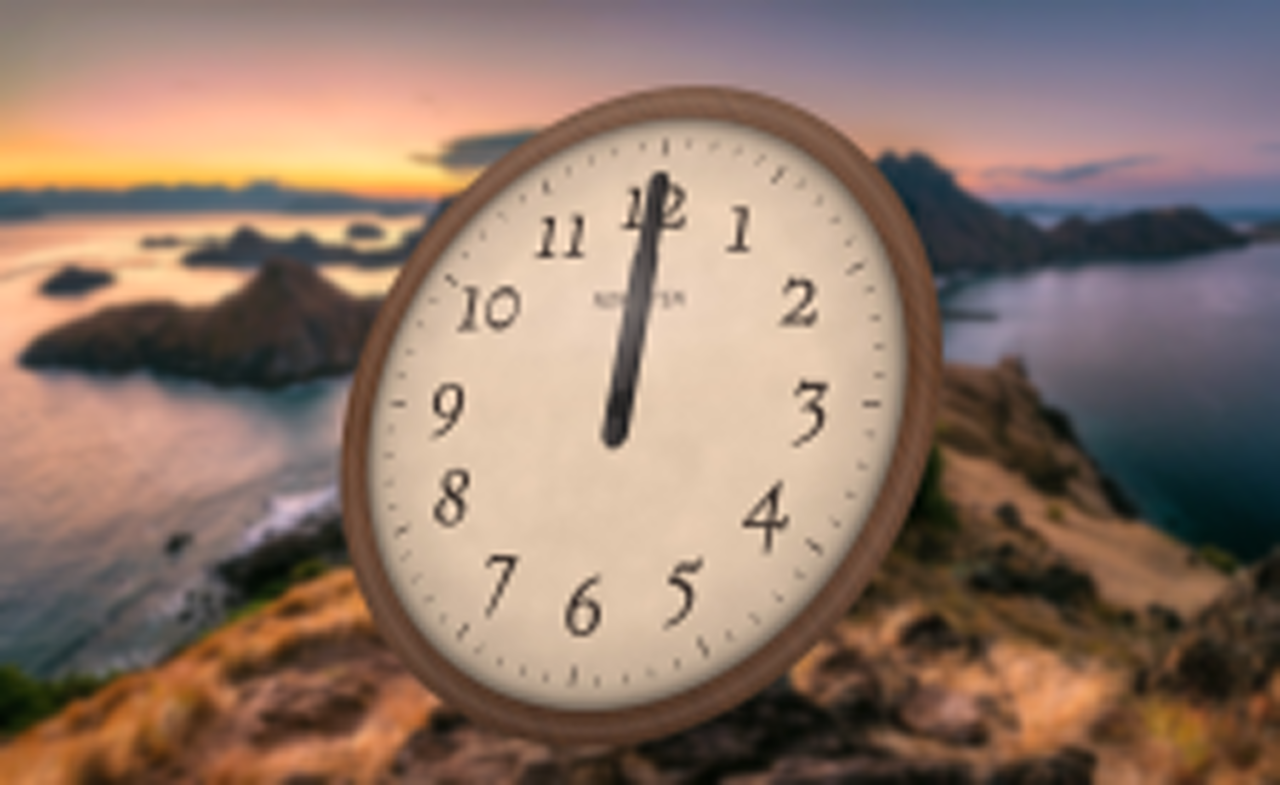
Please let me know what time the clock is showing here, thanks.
12:00
